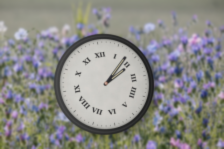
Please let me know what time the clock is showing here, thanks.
2:08
